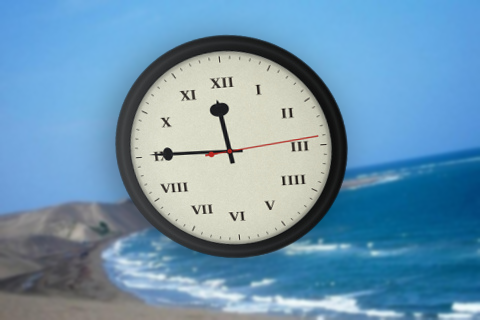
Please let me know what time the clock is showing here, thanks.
11:45:14
